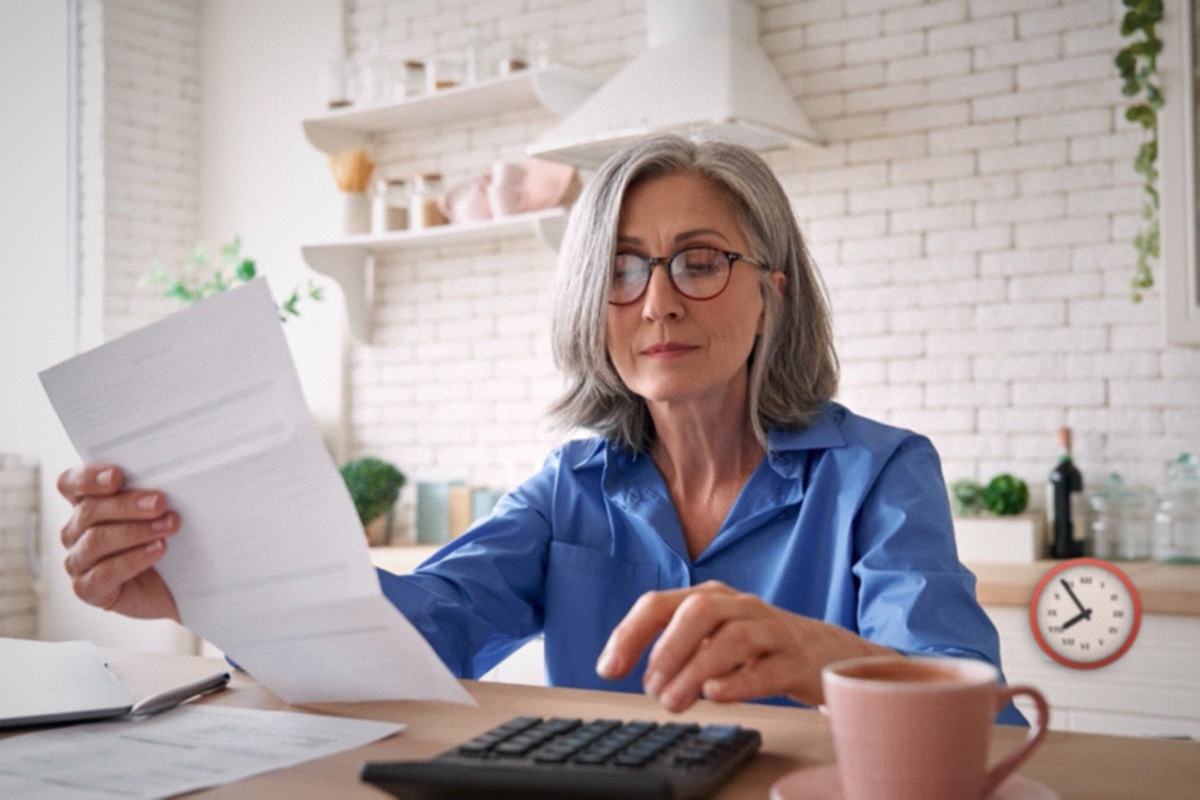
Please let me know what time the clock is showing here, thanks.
7:54
